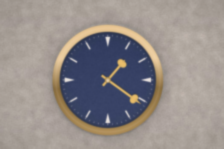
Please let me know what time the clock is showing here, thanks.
1:21
